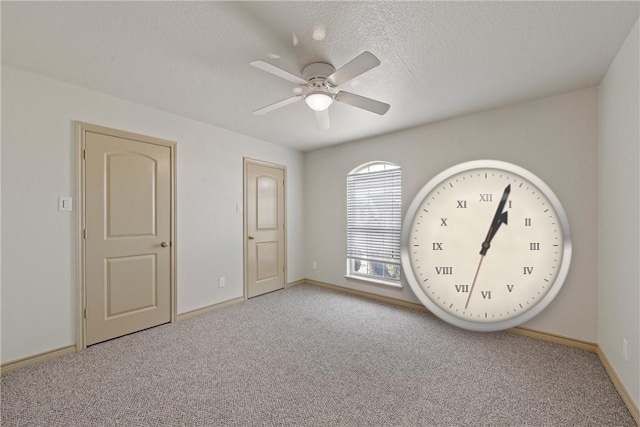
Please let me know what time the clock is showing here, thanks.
1:03:33
